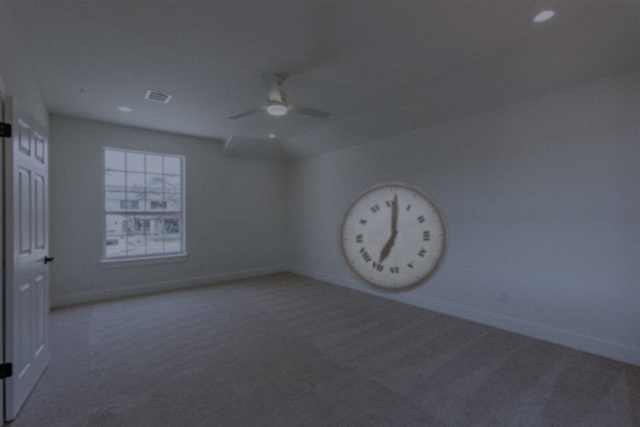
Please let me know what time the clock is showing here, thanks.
7:01
